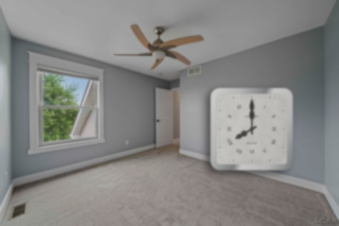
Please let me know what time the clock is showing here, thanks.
8:00
